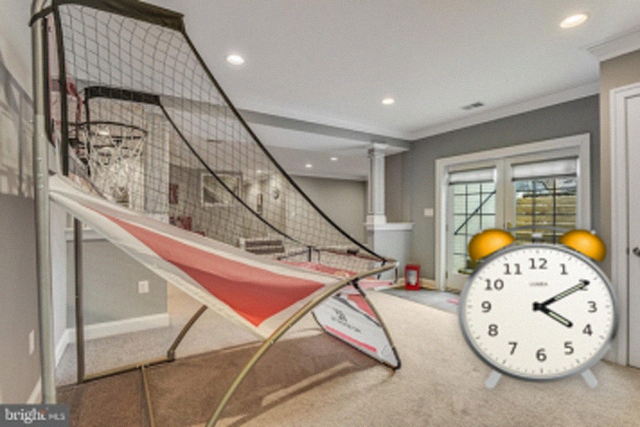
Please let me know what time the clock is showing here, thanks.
4:10
